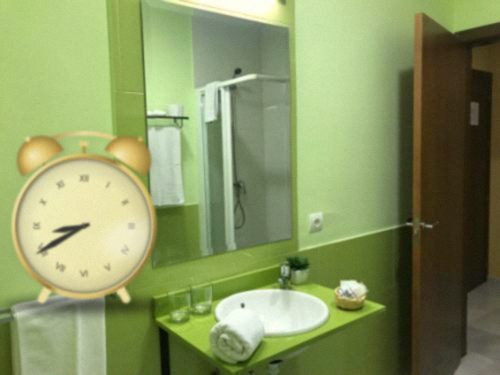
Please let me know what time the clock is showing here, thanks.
8:40
